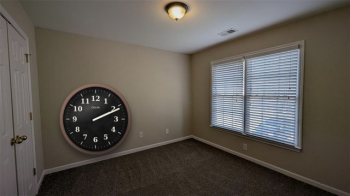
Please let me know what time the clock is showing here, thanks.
2:11
